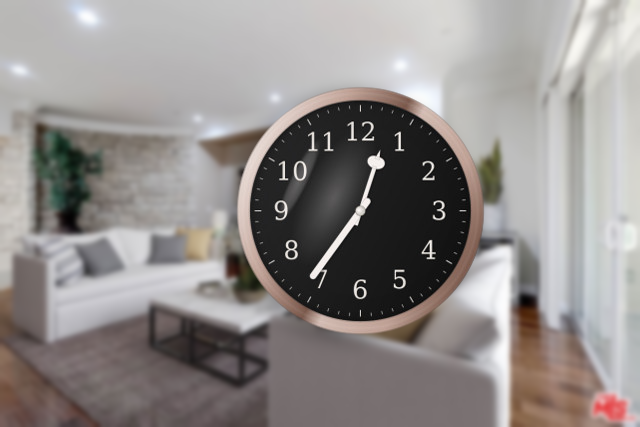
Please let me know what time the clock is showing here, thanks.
12:36
